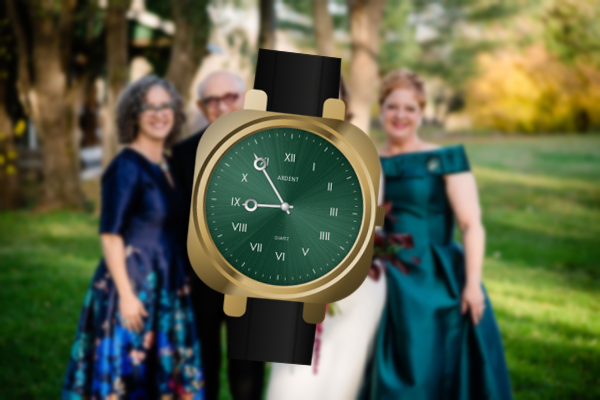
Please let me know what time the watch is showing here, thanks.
8:54
